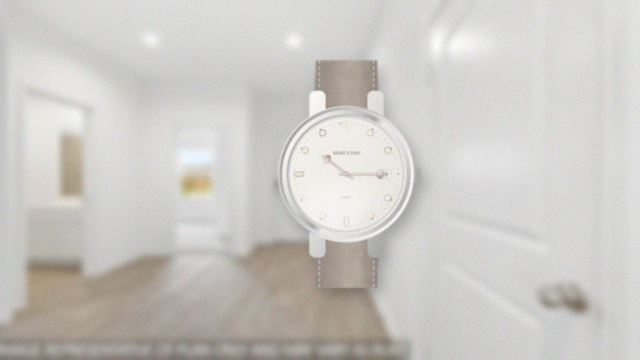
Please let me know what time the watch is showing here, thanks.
10:15
